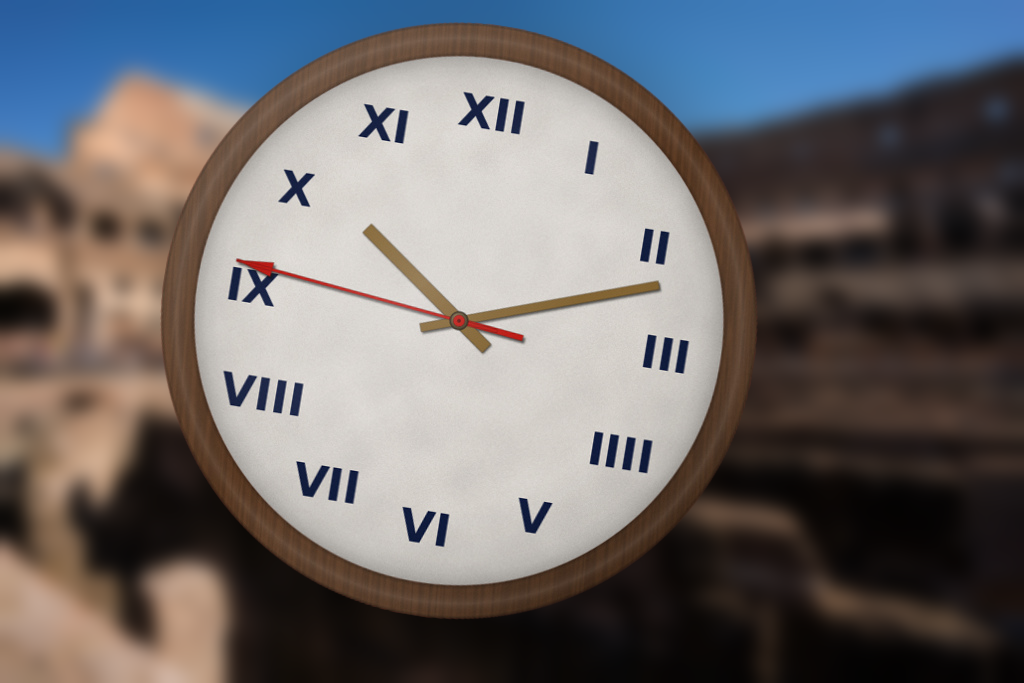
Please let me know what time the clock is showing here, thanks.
10:11:46
